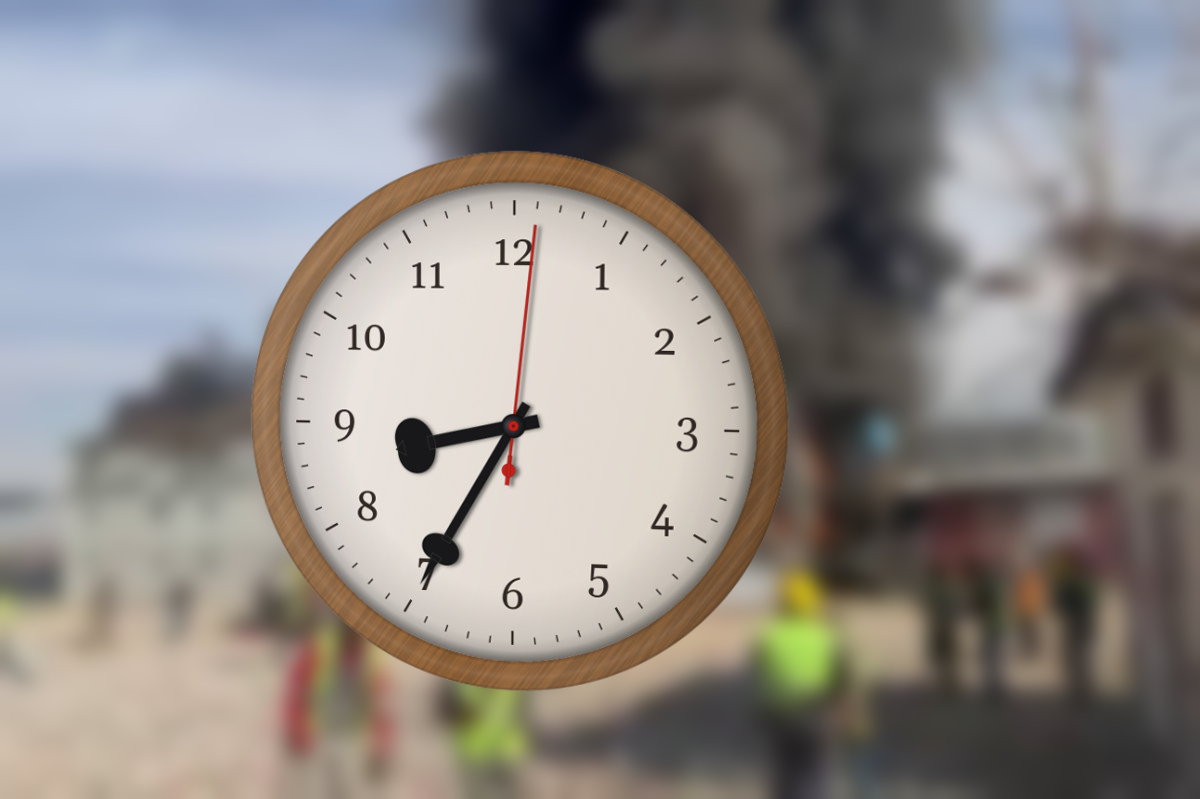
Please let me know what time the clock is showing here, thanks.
8:35:01
